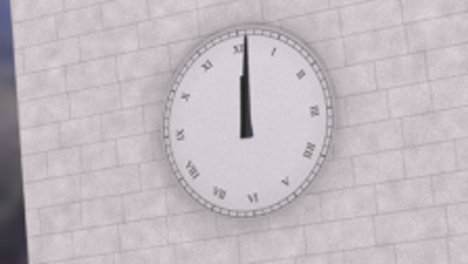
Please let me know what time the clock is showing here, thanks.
12:01
